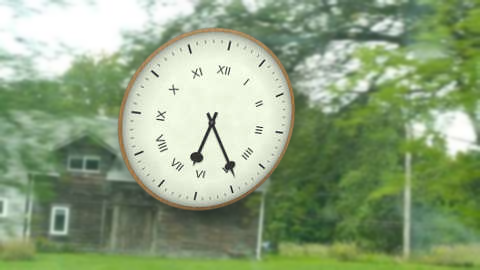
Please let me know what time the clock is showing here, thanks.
6:24
